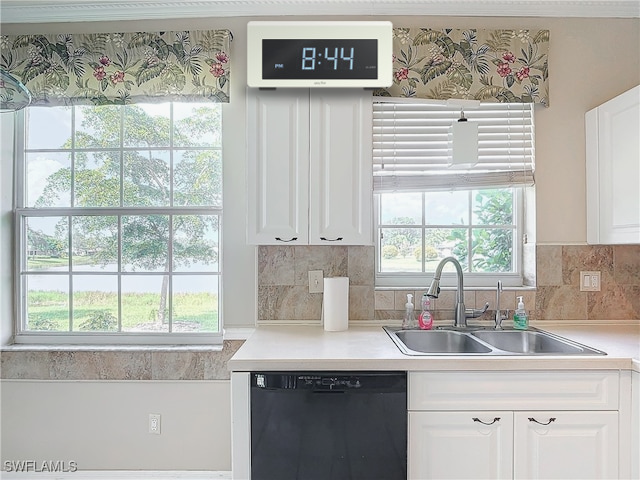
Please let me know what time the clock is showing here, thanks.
8:44
